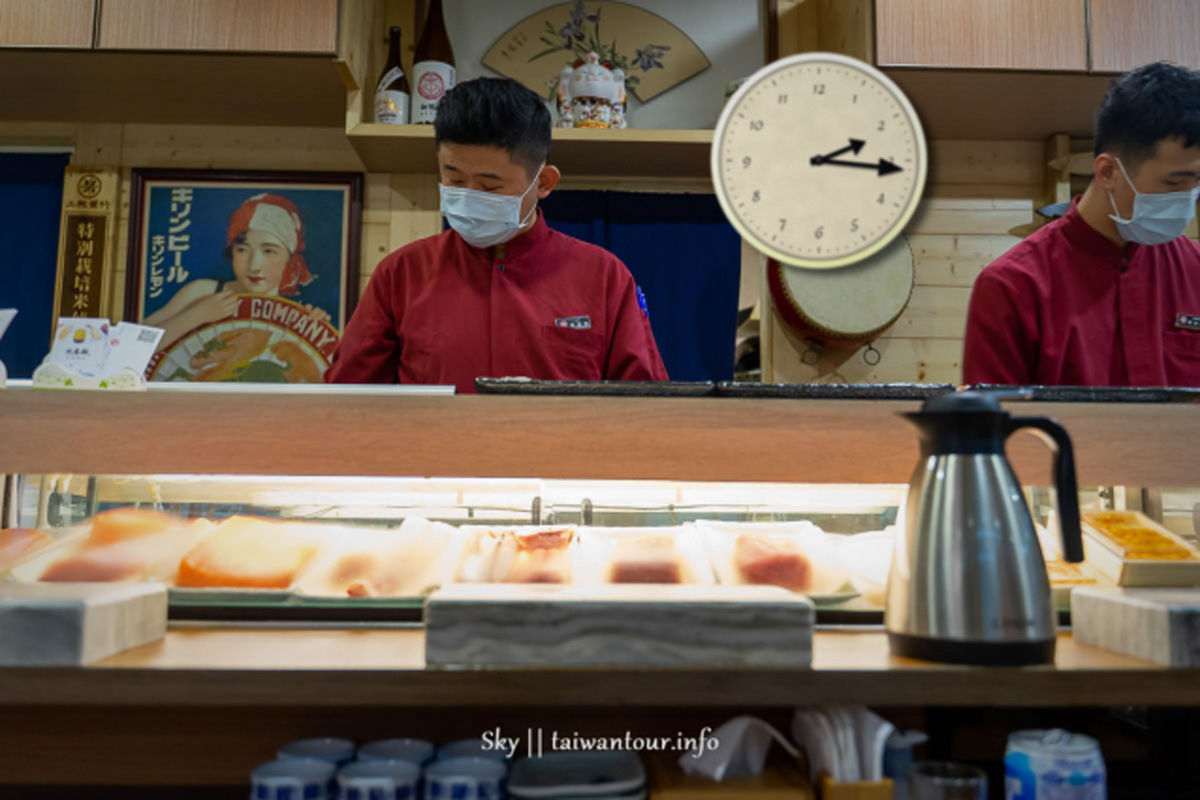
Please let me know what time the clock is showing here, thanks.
2:16
